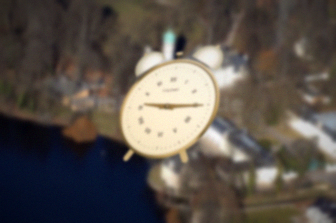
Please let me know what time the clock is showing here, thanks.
9:15
